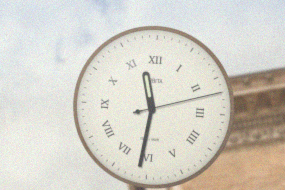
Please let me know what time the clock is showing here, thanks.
11:31:12
